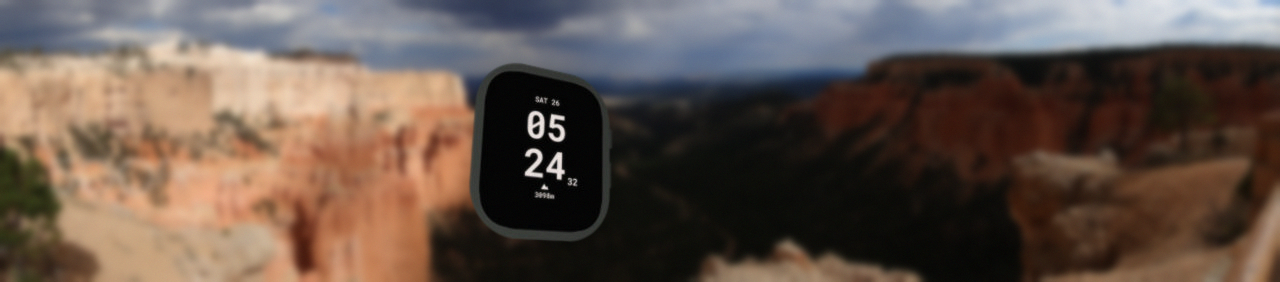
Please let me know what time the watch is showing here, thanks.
5:24:32
